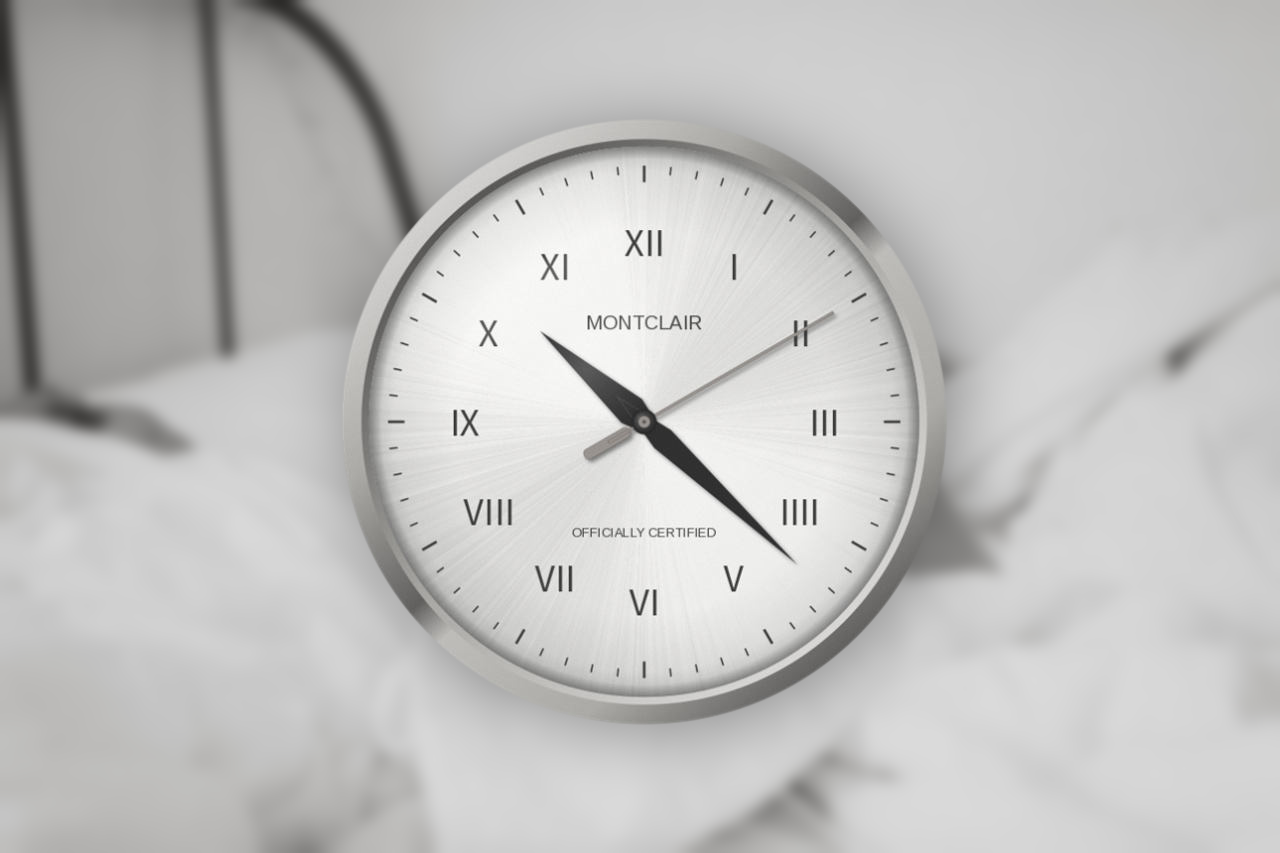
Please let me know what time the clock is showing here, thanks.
10:22:10
